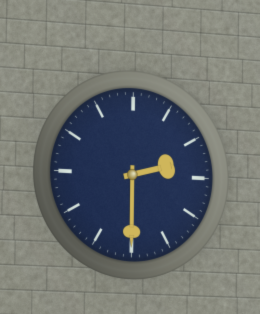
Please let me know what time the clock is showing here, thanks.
2:30
